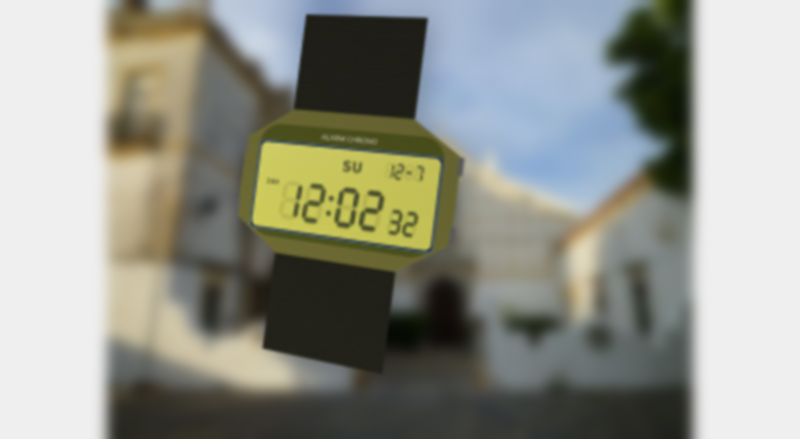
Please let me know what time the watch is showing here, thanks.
12:02:32
